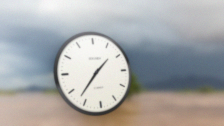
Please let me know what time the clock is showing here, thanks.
1:37
